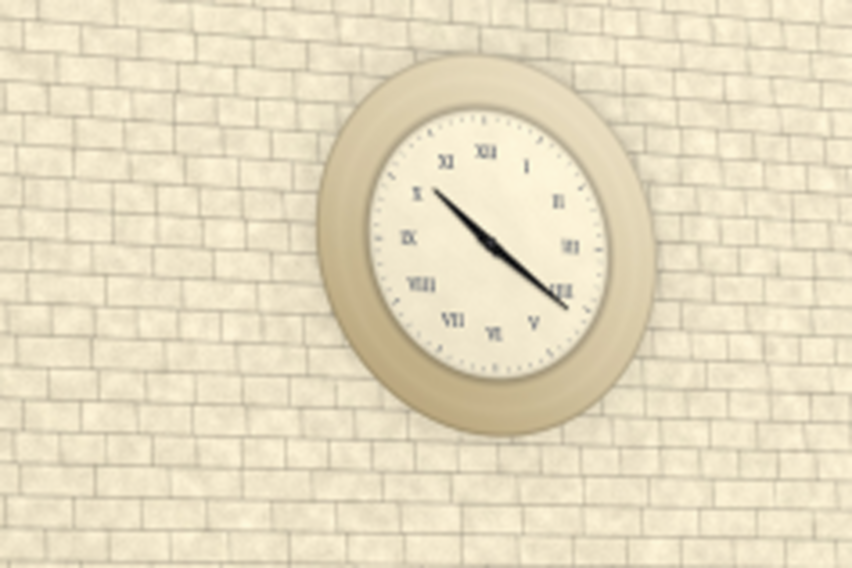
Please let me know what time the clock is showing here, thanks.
10:21
